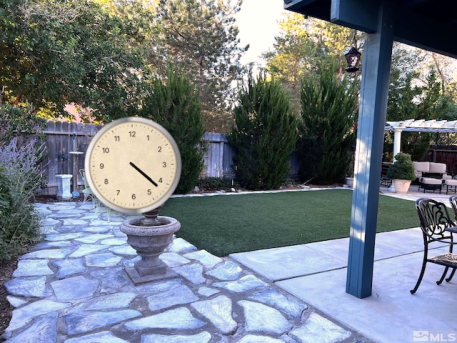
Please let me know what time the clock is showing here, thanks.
4:22
